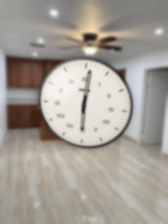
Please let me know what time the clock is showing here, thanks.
6:01
